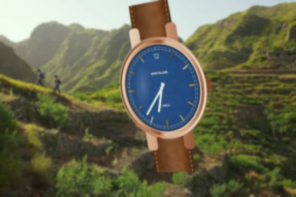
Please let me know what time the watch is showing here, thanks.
6:37
